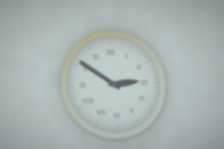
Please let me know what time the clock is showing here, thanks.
2:51
